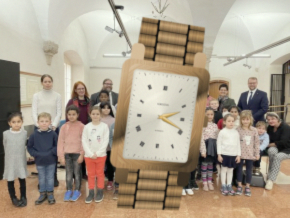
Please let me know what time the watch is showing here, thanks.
2:19
